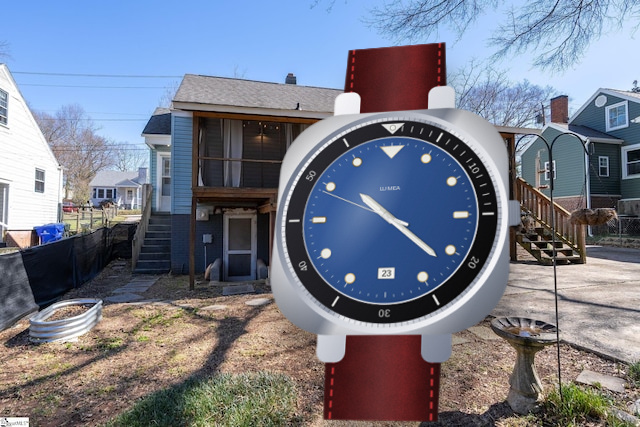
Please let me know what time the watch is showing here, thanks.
10:21:49
